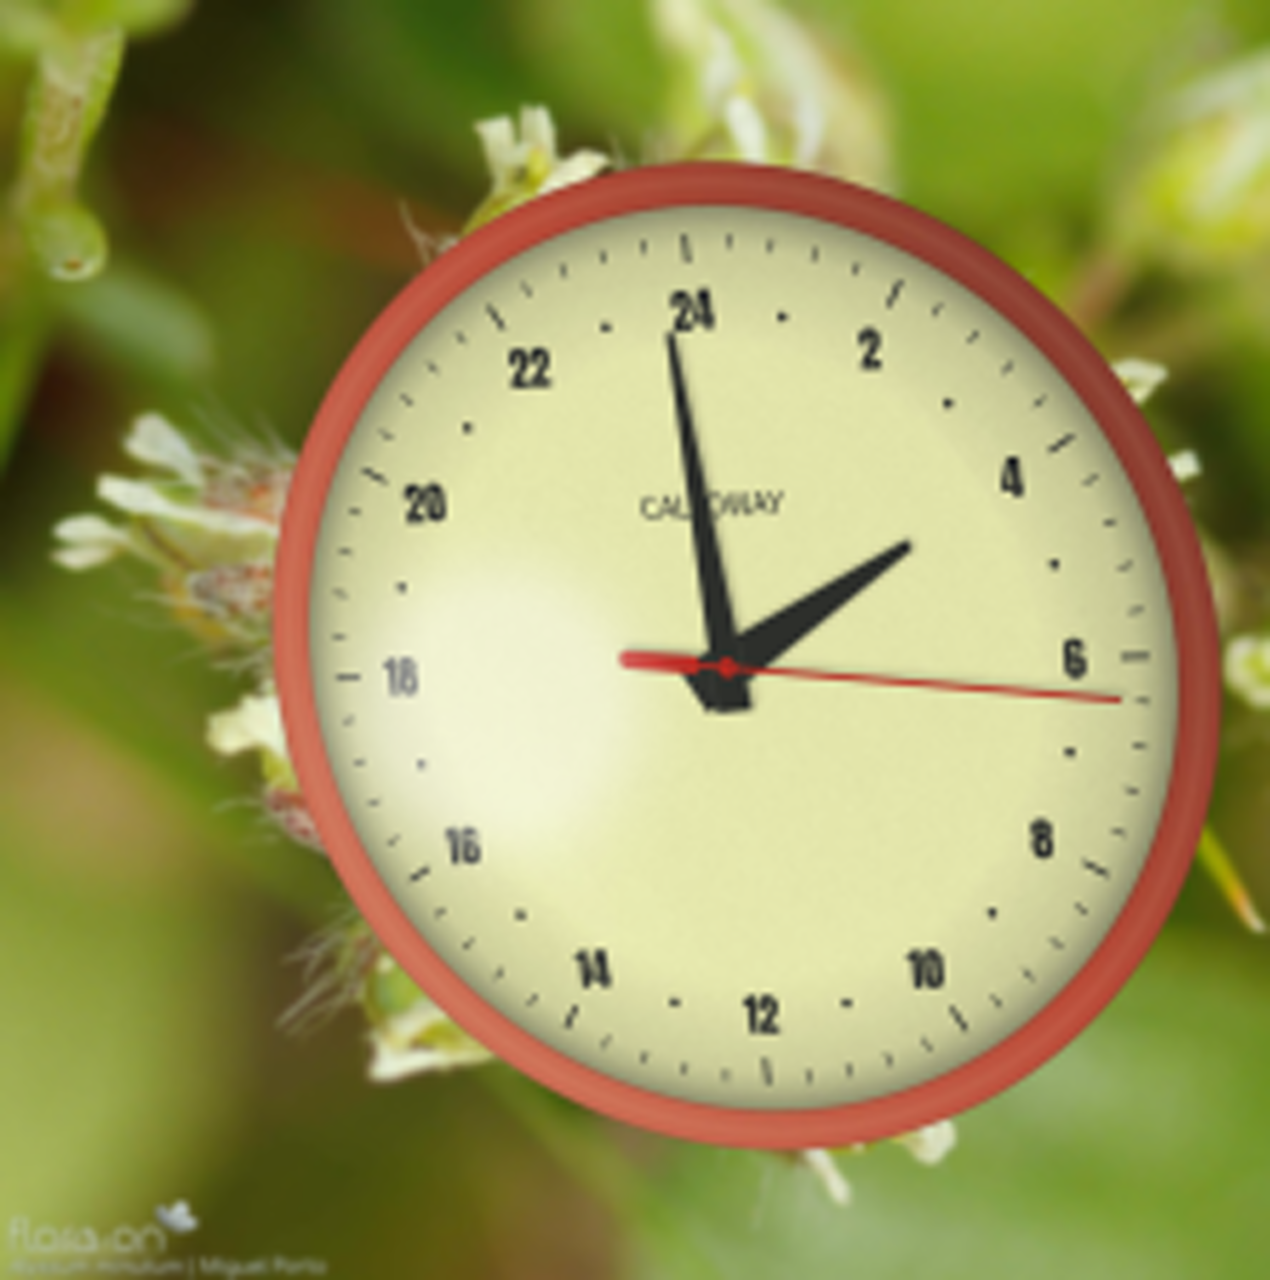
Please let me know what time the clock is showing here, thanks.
3:59:16
